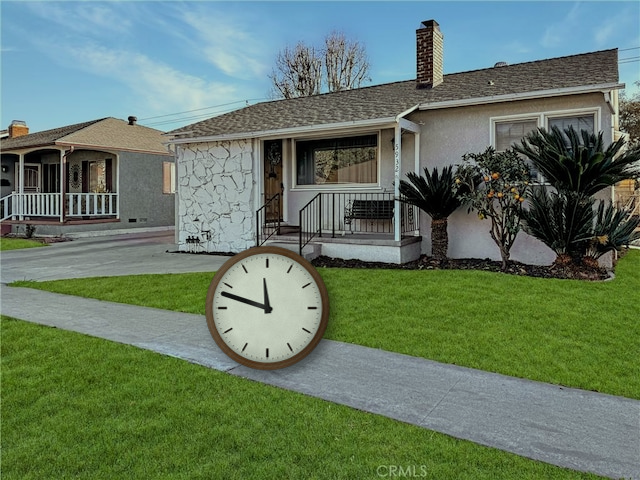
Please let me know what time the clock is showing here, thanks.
11:48
